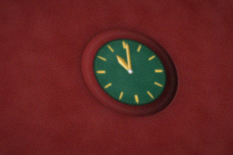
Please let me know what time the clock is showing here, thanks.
11:01
